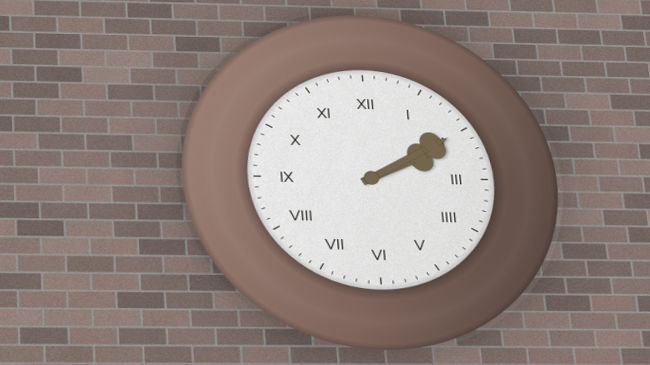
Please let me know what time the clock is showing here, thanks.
2:10
